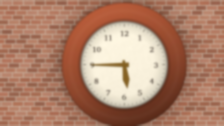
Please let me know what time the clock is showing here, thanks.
5:45
